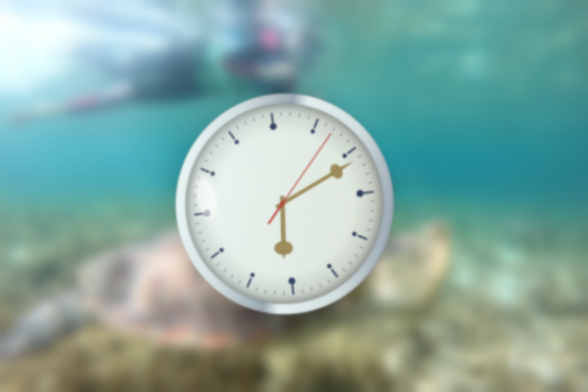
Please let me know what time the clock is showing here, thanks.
6:11:07
